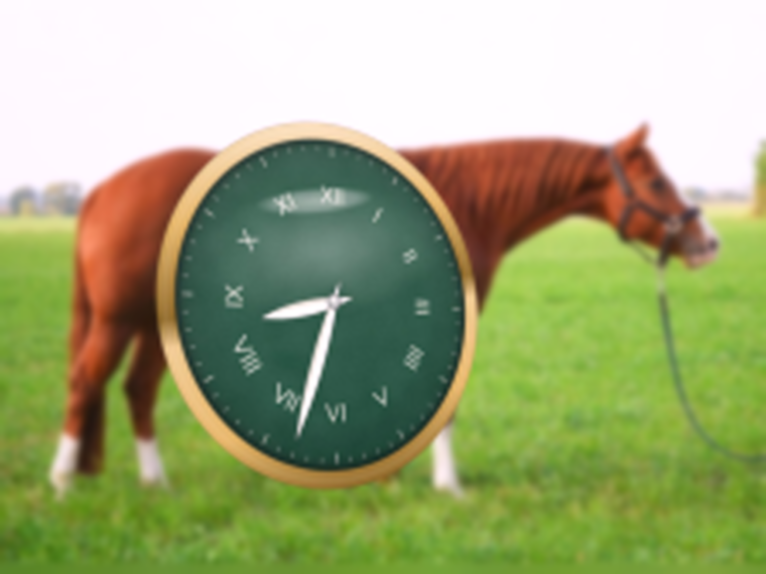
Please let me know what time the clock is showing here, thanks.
8:33
